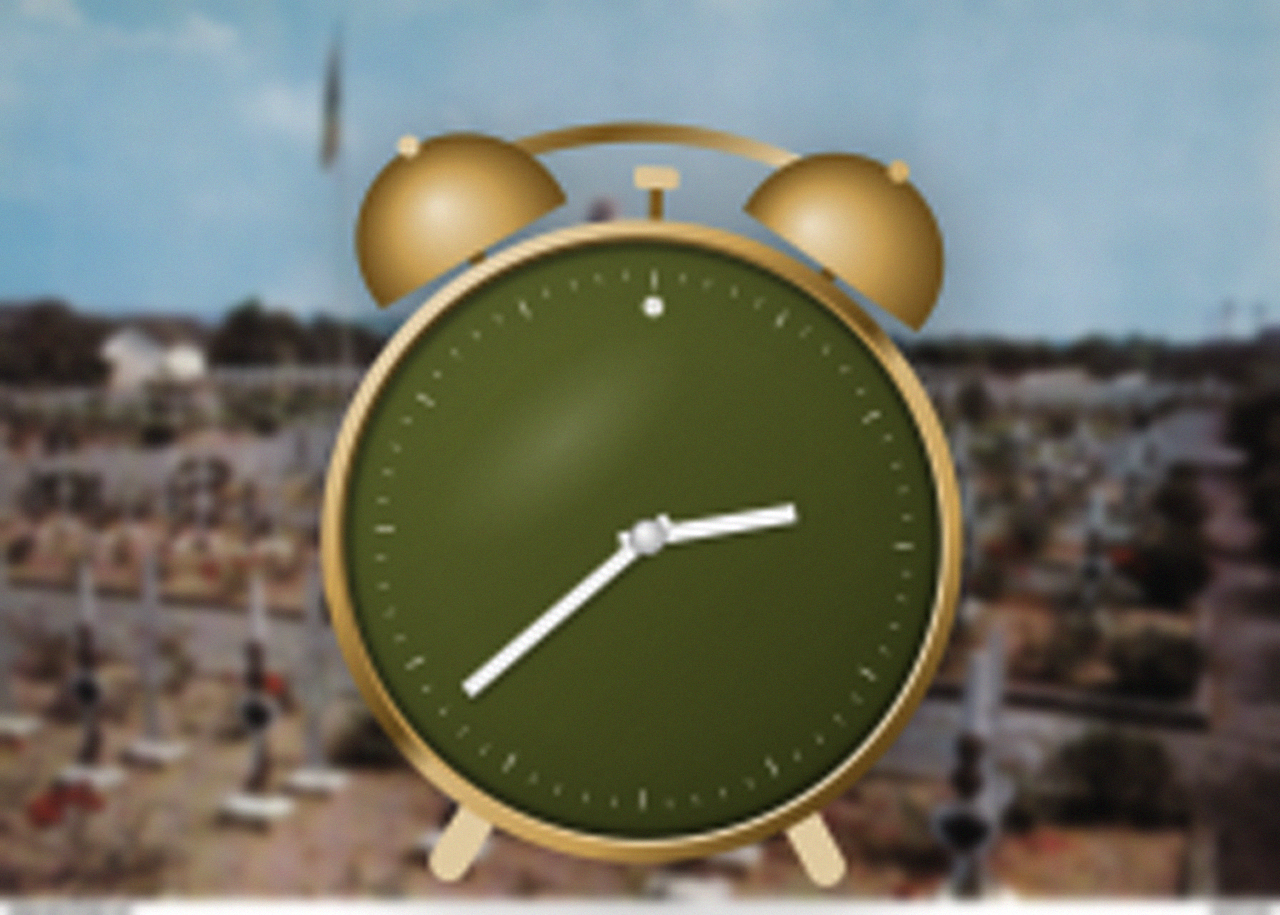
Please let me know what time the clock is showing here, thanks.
2:38
